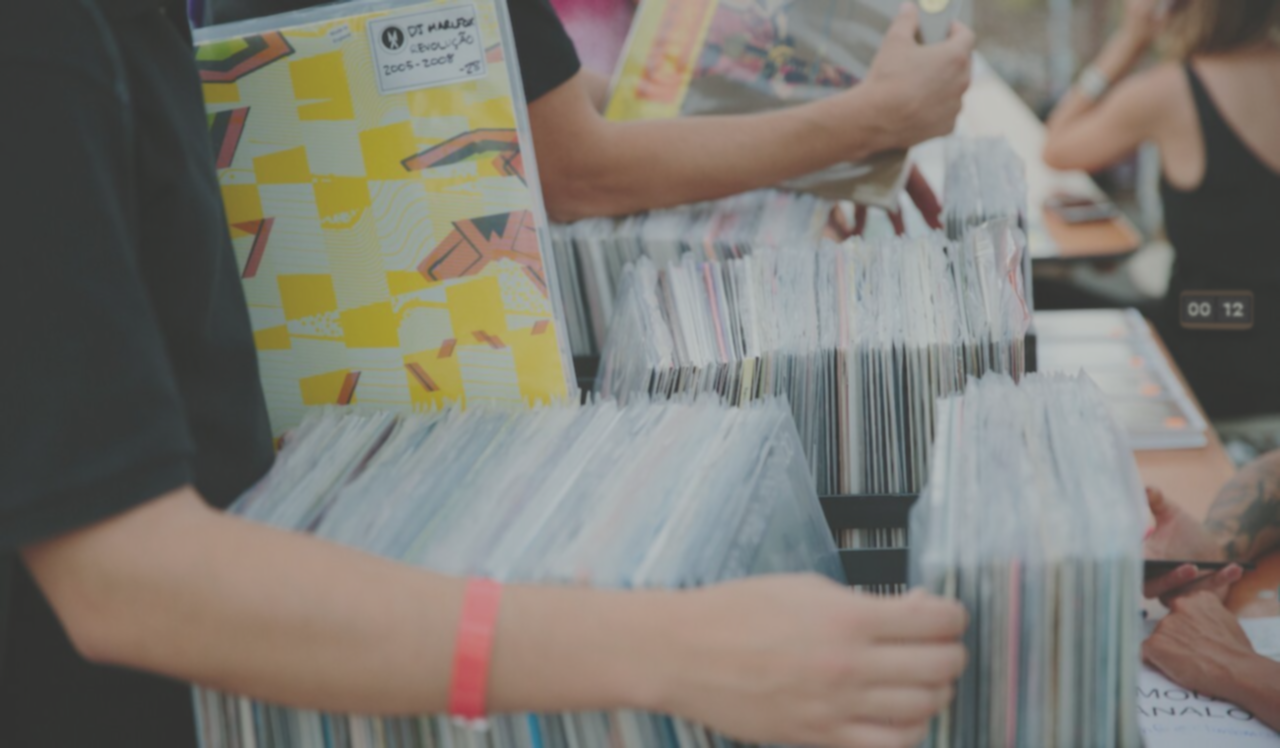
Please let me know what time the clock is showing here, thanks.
0:12
